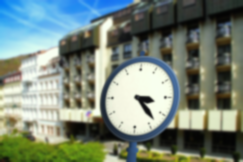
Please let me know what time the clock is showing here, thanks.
3:23
